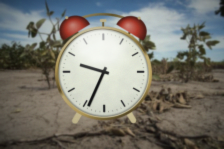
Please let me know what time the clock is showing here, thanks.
9:34
